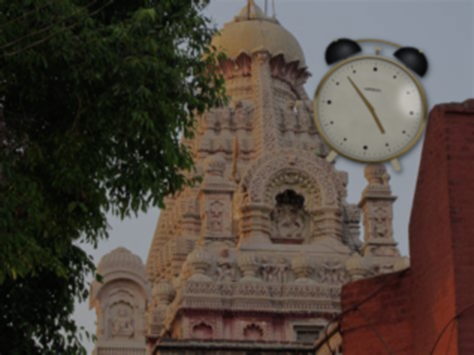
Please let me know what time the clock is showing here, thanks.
4:53
